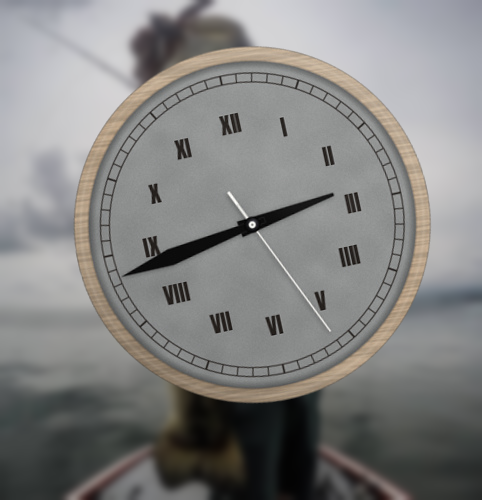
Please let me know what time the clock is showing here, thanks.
2:43:26
